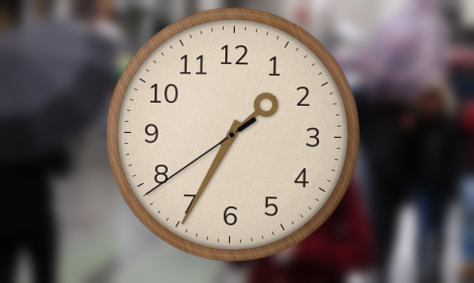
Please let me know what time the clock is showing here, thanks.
1:34:39
